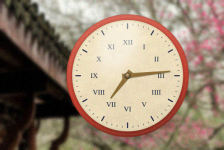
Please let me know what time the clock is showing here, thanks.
7:14
